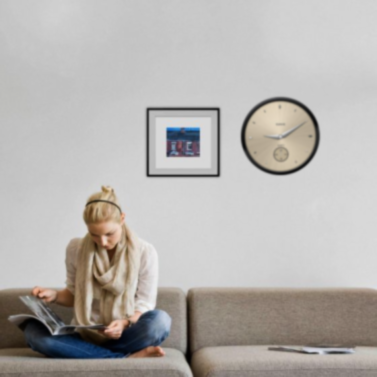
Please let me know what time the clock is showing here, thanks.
9:10
